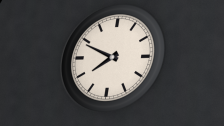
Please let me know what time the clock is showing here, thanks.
7:49
